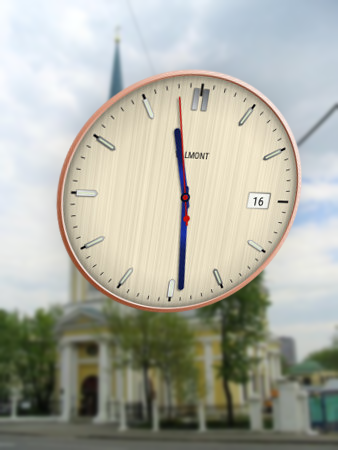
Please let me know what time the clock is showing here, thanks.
11:28:58
